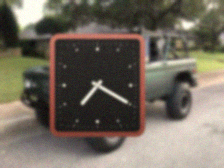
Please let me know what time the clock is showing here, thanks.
7:20
